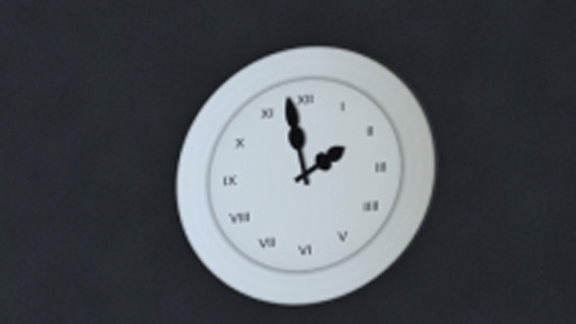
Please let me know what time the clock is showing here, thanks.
1:58
